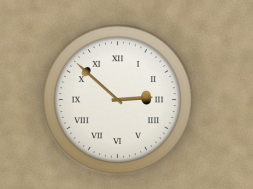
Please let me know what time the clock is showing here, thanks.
2:52
